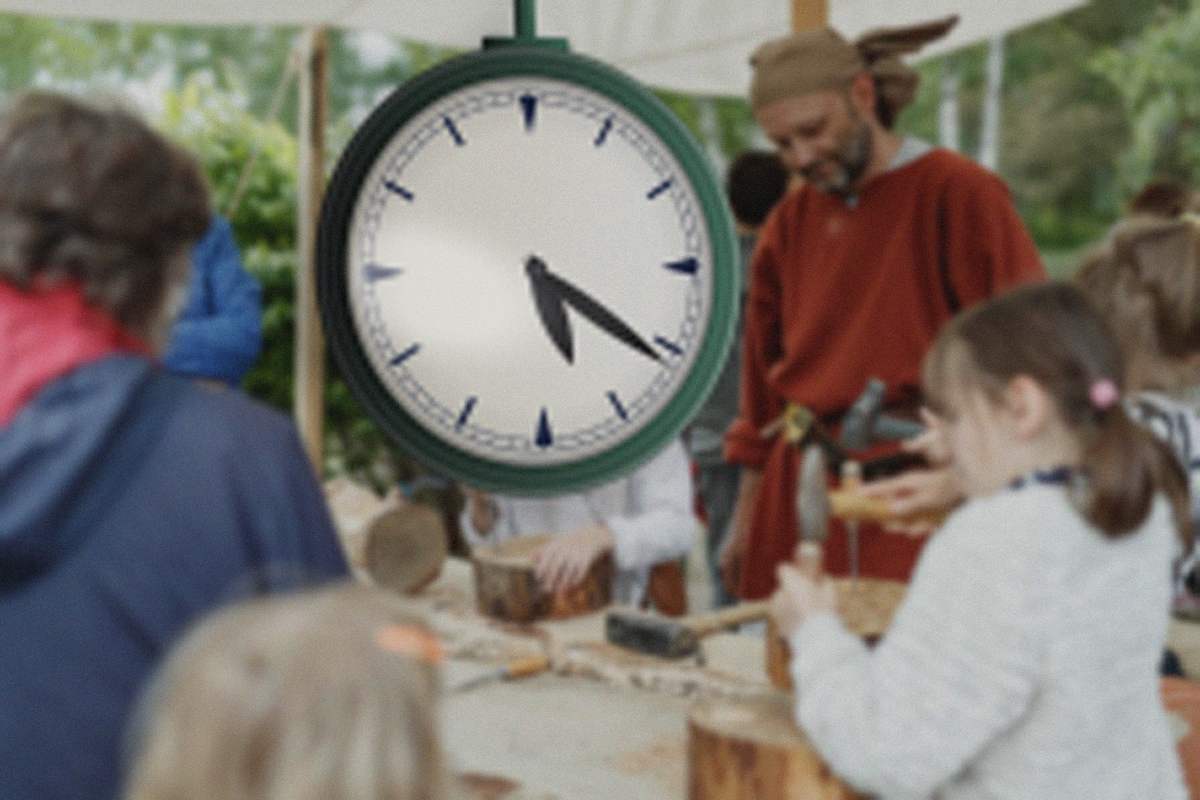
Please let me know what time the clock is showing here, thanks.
5:21
